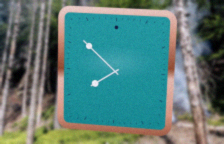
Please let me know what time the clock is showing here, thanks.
7:52
